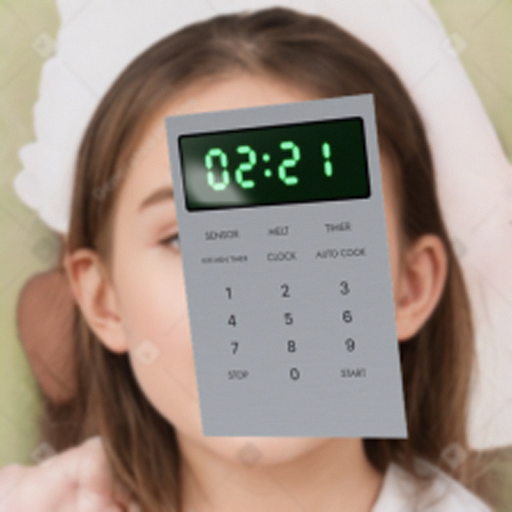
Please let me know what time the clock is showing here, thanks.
2:21
